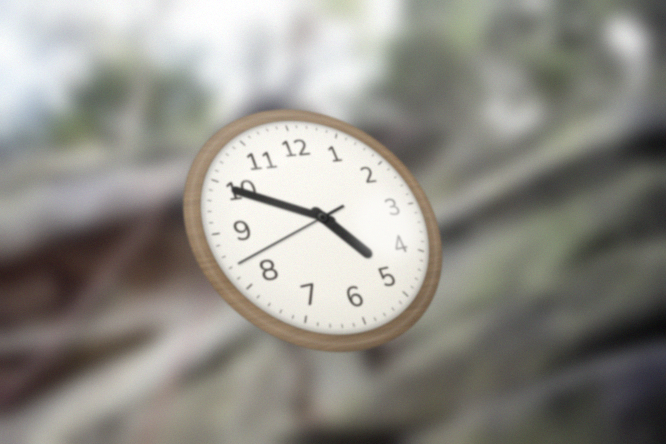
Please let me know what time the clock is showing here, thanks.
4:49:42
